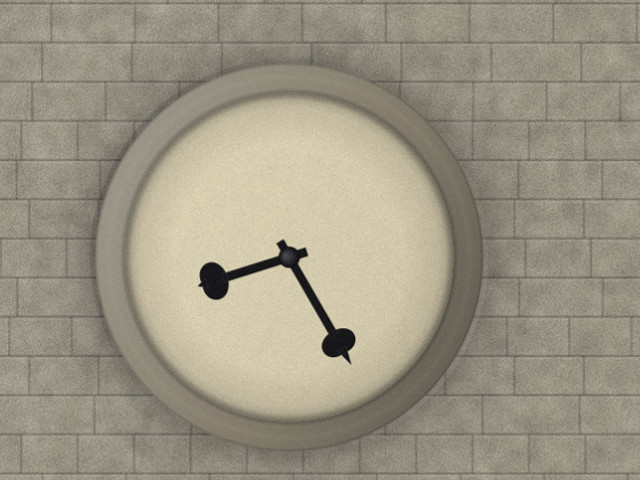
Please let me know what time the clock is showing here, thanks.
8:25
